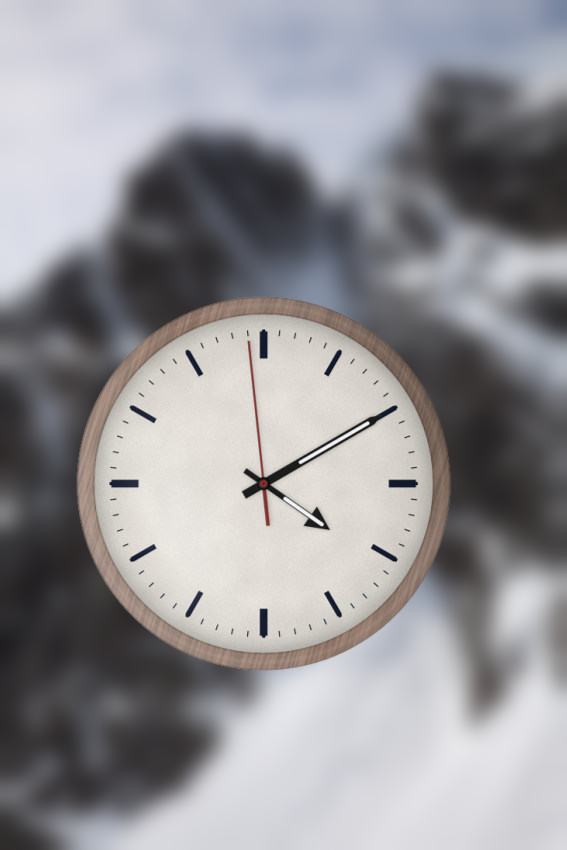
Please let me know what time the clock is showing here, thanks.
4:09:59
